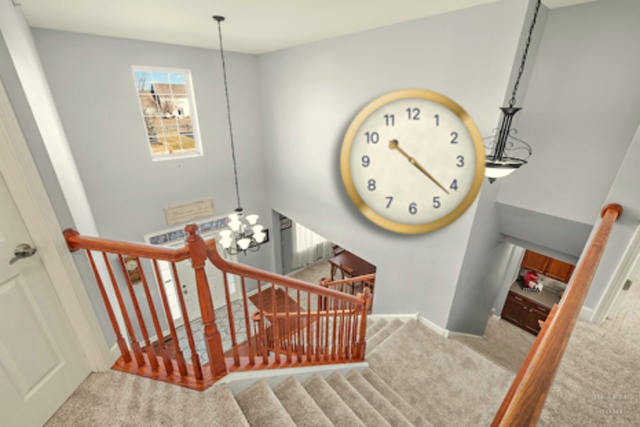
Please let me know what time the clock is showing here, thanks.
10:22
